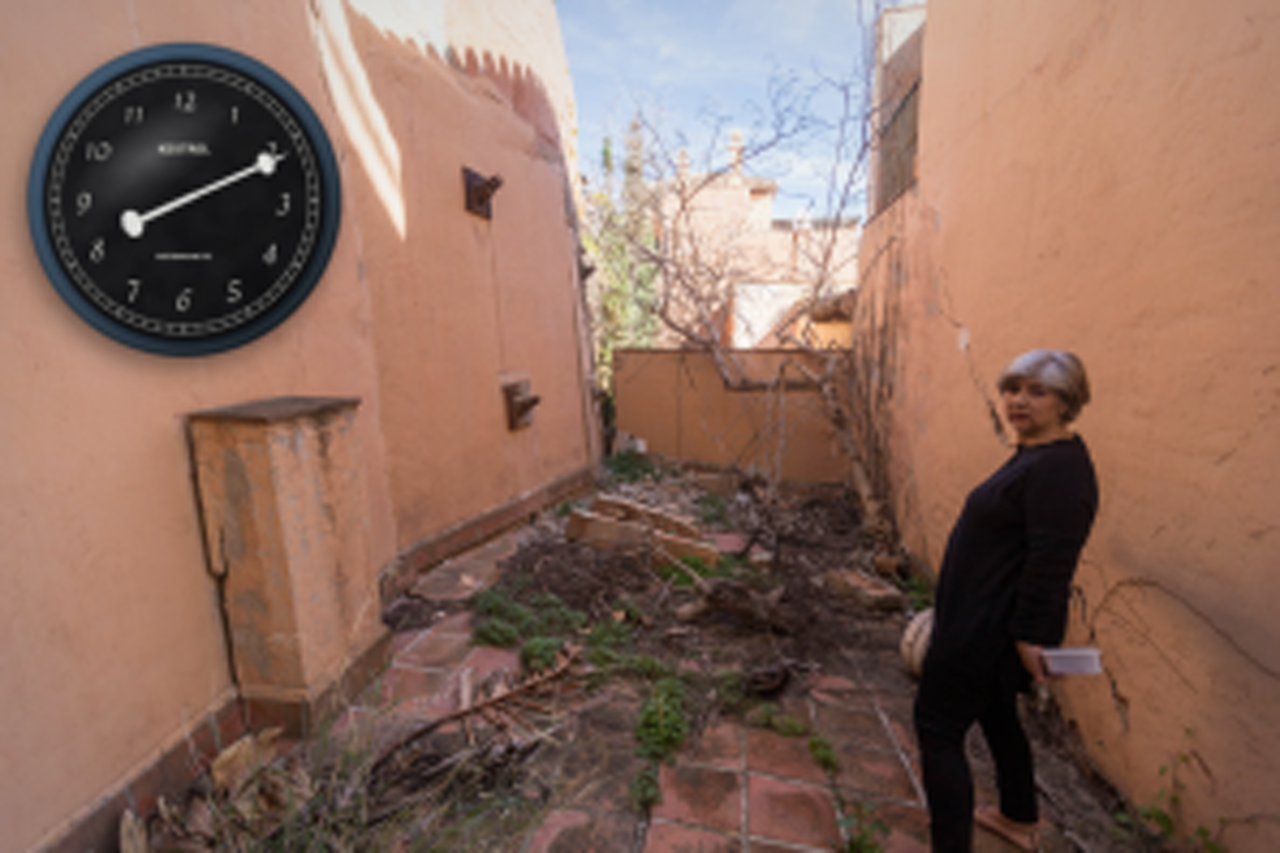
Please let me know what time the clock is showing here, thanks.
8:11
